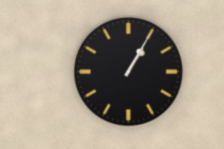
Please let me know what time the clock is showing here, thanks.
1:05
